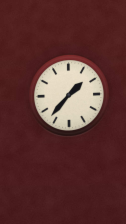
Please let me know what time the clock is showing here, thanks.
1:37
